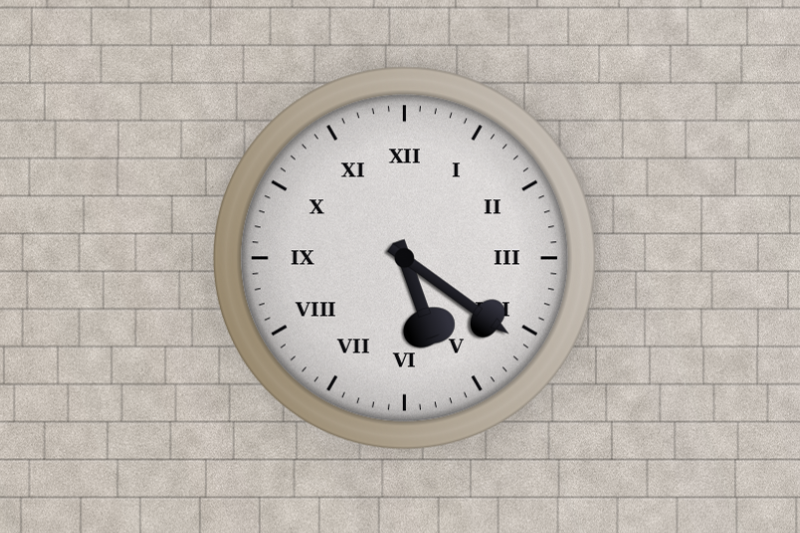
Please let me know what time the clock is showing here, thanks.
5:21
